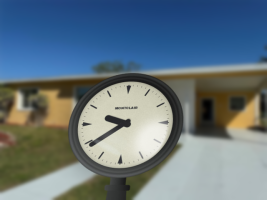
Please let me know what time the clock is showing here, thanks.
9:39
